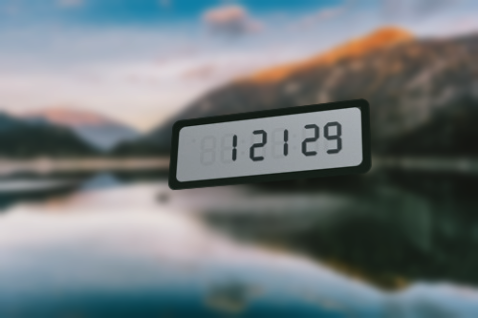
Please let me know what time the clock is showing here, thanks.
1:21:29
